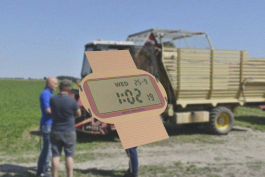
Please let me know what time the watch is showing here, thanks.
1:02:19
